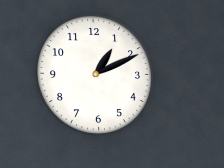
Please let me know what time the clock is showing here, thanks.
1:11
